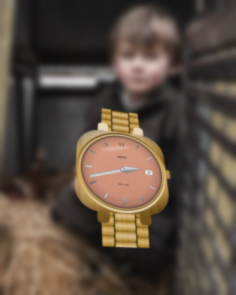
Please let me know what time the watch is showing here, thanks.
2:42
